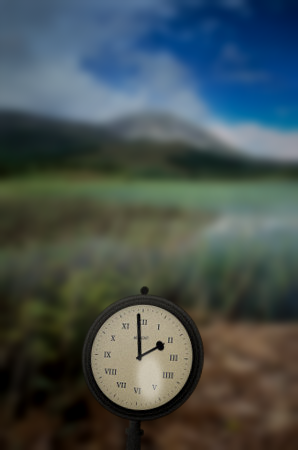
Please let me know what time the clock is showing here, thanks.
1:59
